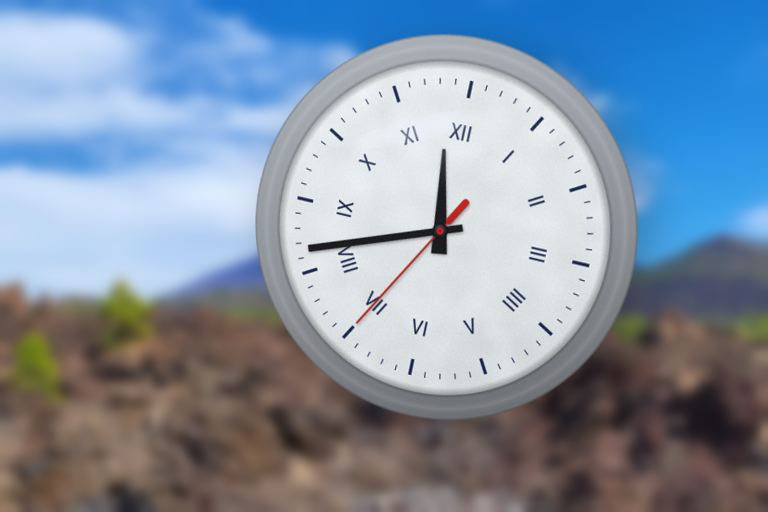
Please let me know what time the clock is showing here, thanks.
11:41:35
